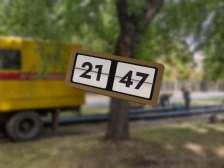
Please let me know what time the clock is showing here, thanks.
21:47
